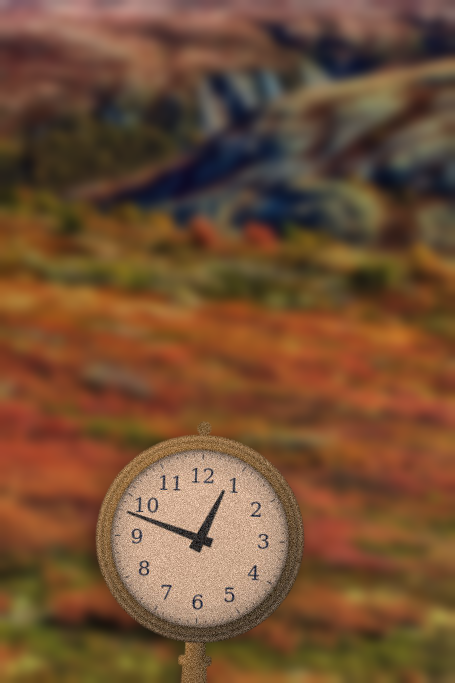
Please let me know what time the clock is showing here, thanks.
12:48
